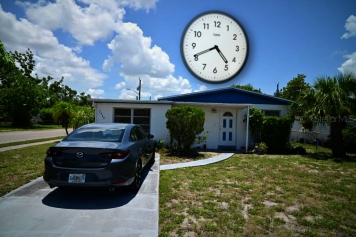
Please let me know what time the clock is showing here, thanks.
4:41
